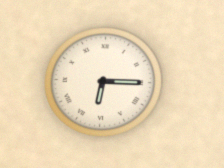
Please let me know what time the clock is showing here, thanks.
6:15
